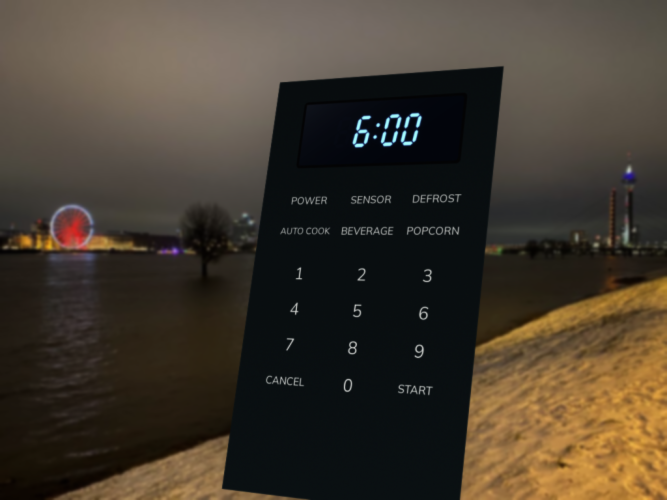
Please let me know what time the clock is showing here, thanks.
6:00
